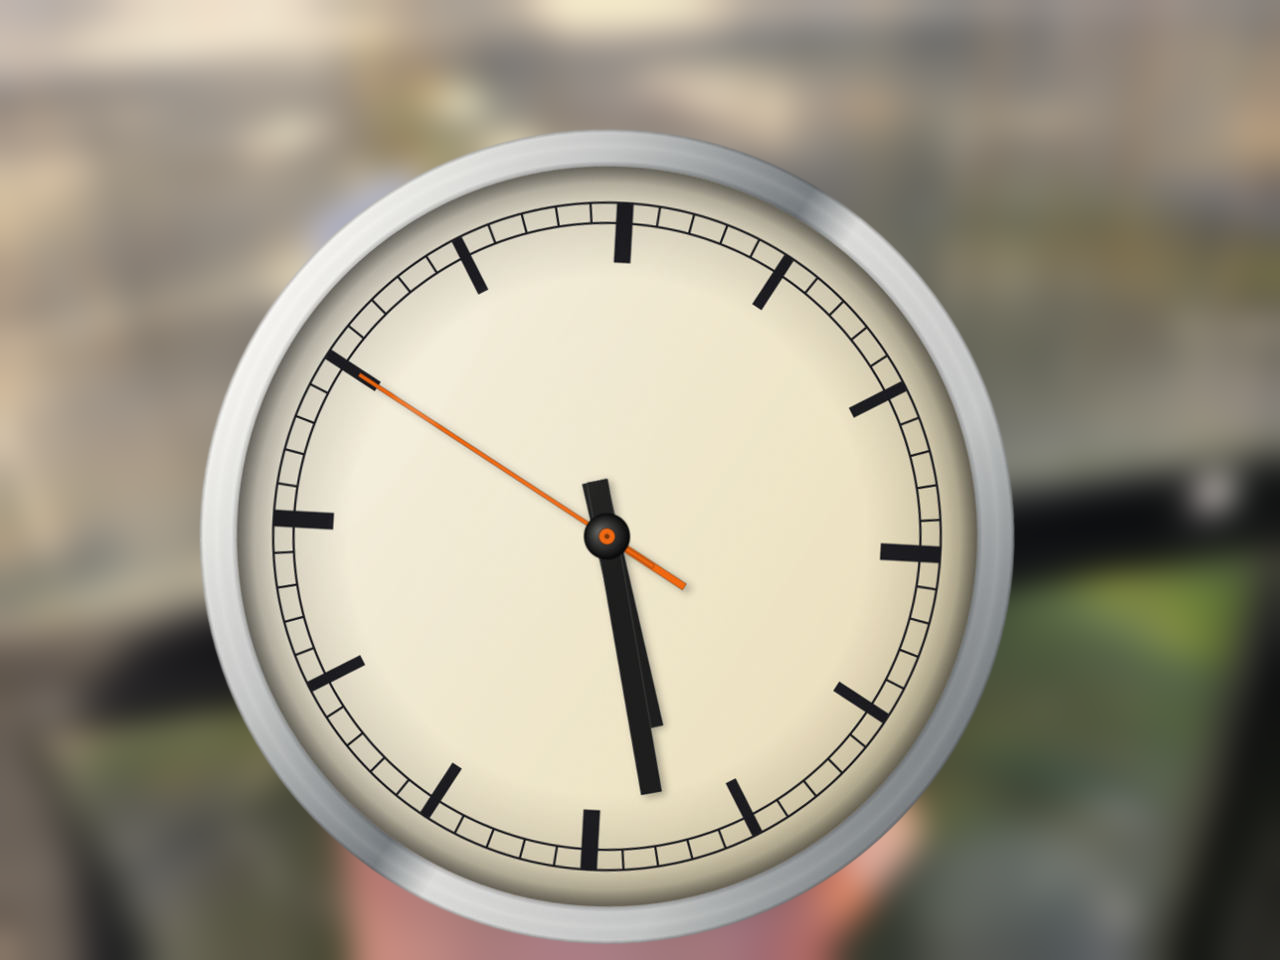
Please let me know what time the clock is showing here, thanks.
5:27:50
